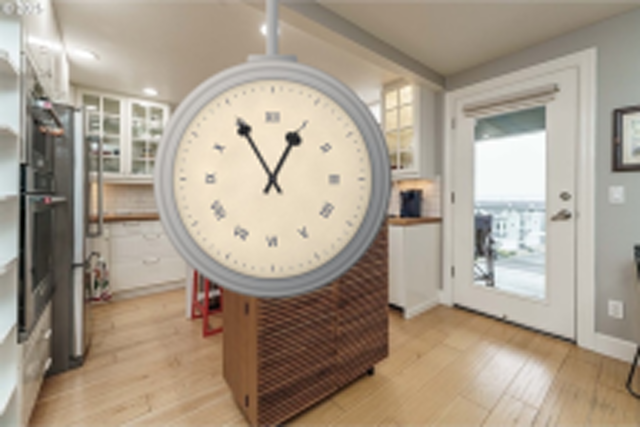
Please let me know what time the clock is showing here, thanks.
12:55
